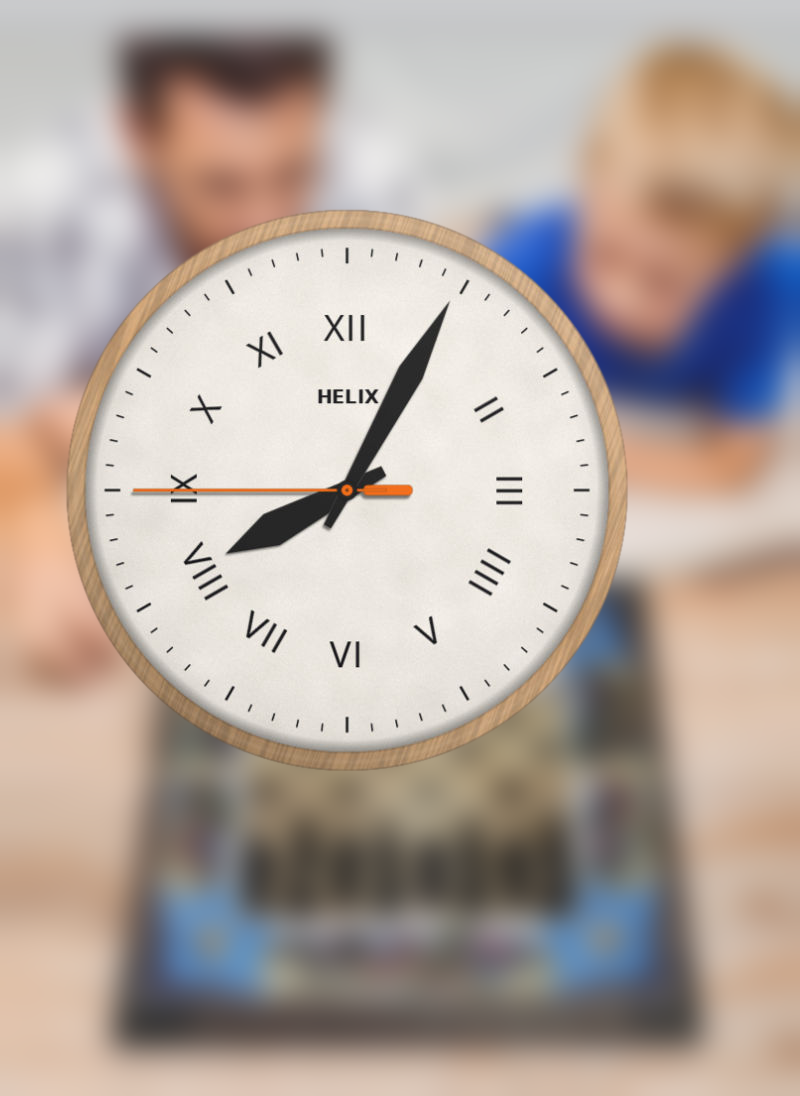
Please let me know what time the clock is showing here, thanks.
8:04:45
